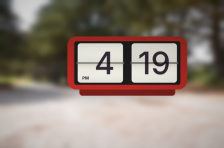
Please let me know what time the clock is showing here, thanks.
4:19
